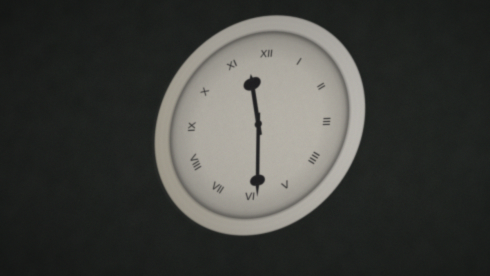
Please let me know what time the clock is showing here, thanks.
11:29
